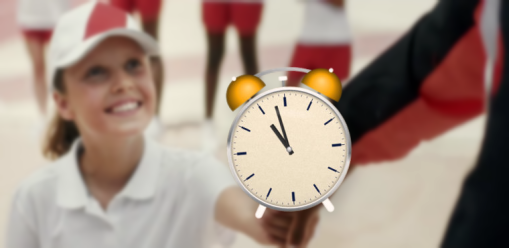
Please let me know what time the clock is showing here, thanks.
10:58
